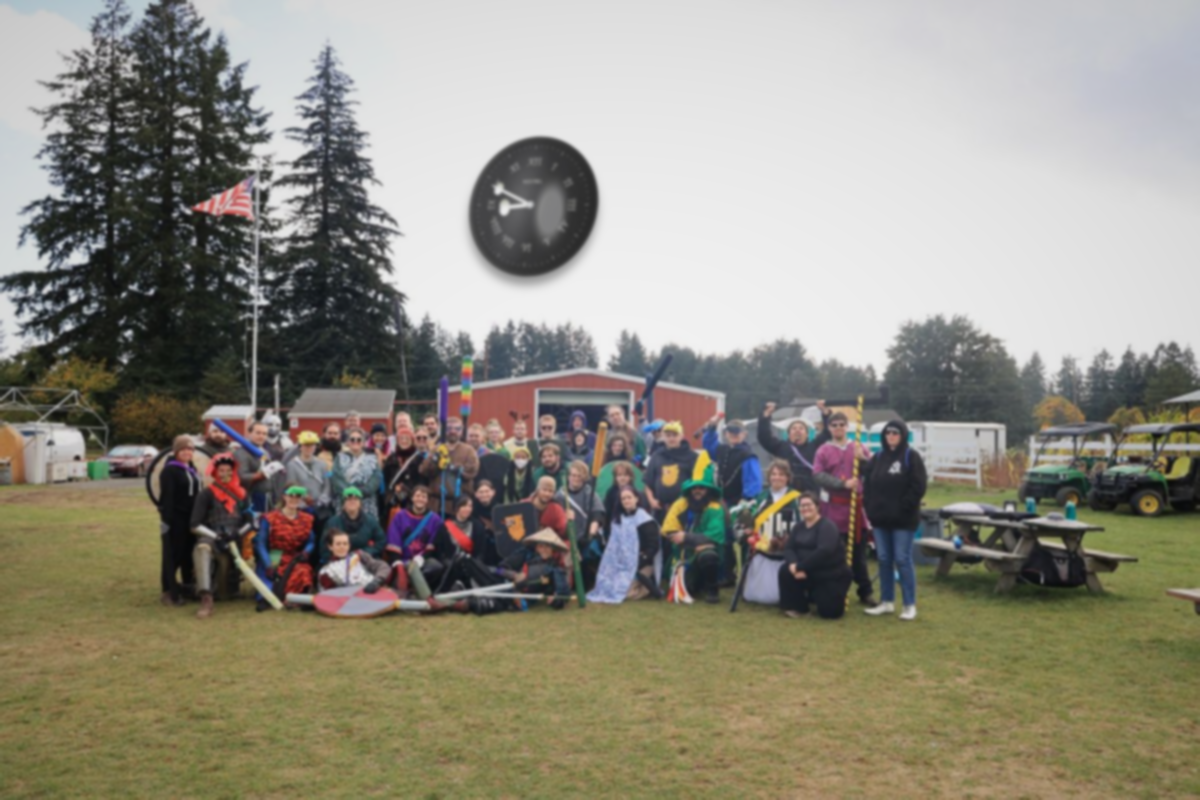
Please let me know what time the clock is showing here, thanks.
8:49
